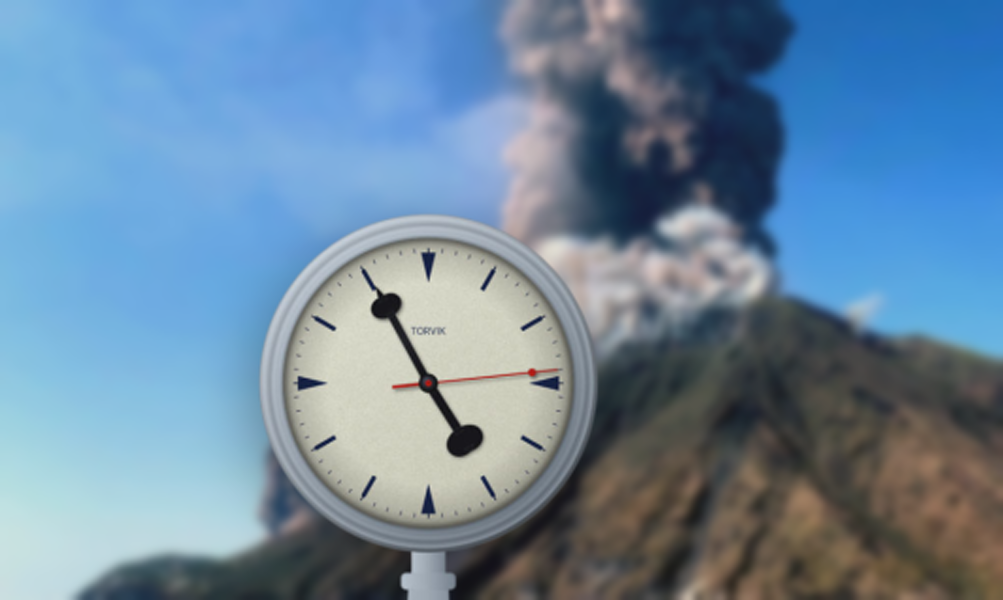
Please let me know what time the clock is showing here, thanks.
4:55:14
